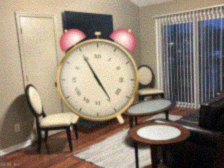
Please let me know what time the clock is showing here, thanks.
4:55
